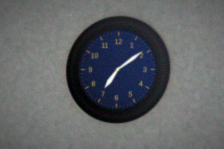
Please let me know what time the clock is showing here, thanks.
7:09
